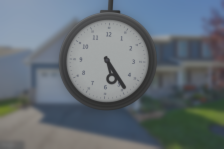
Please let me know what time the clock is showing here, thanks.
5:24
